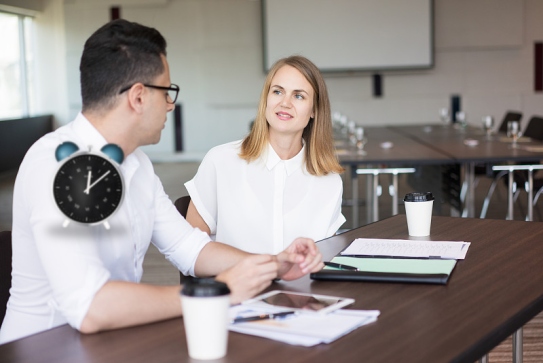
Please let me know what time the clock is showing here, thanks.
12:08
